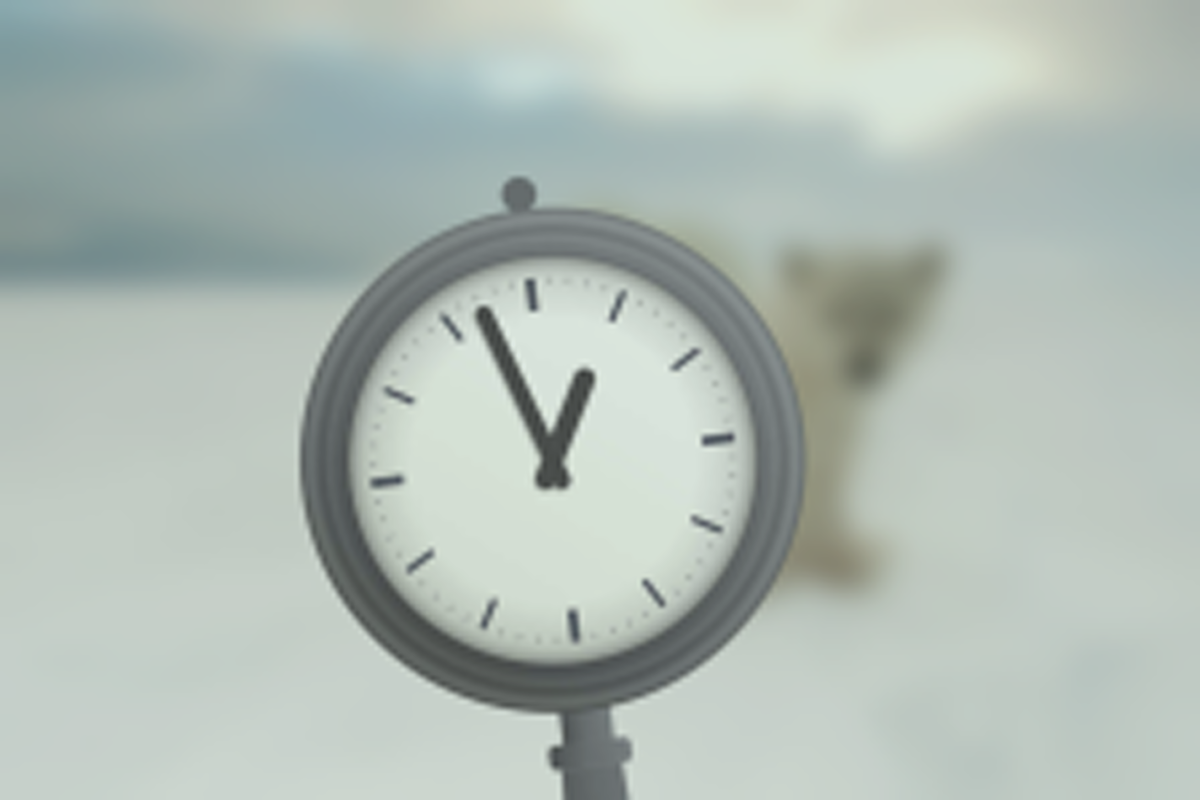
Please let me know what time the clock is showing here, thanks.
12:57
